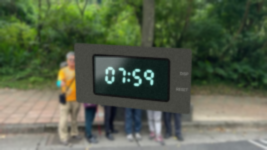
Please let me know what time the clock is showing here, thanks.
7:59
